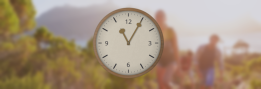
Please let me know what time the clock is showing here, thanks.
11:05
